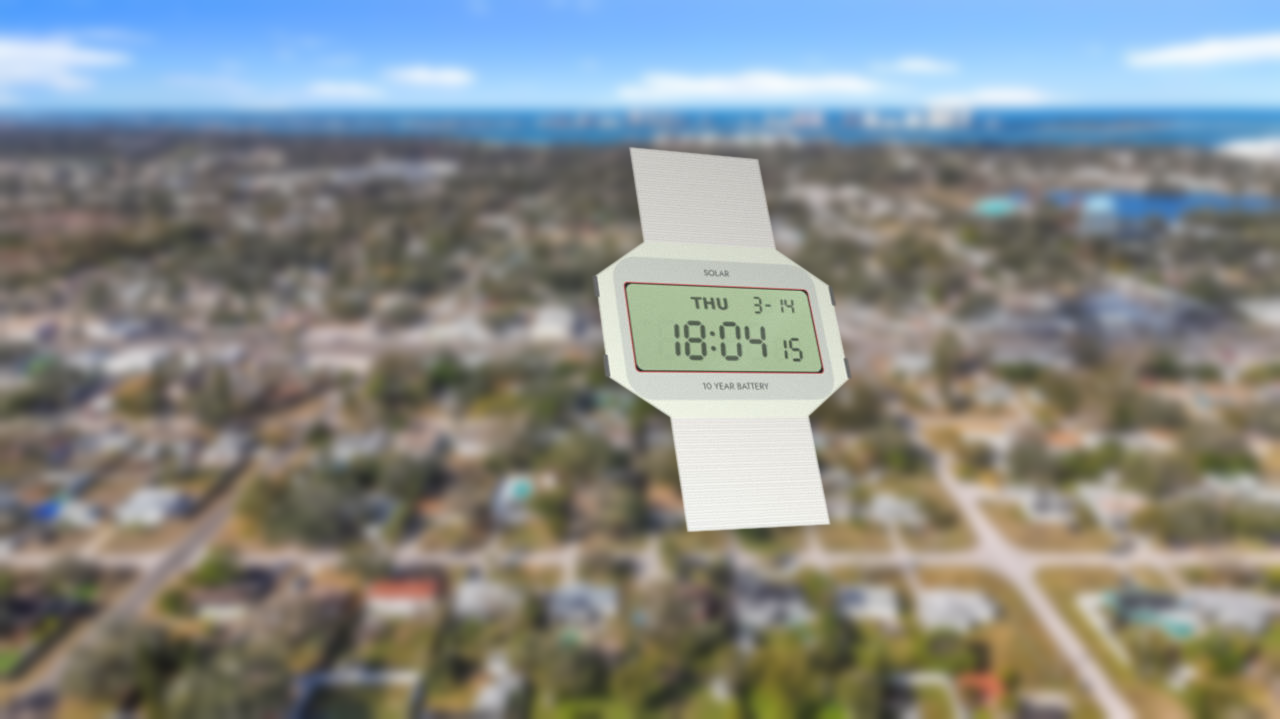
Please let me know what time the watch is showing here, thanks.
18:04:15
